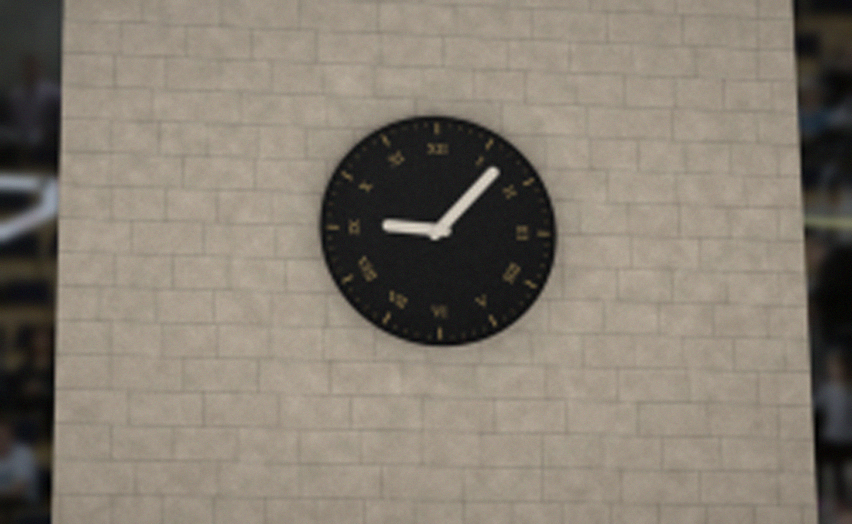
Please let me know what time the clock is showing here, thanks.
9:07
